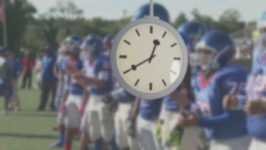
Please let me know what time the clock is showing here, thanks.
12:40
